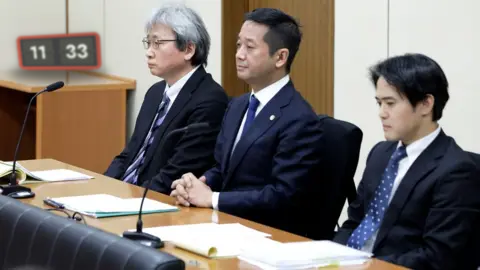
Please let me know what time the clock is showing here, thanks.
11:33
